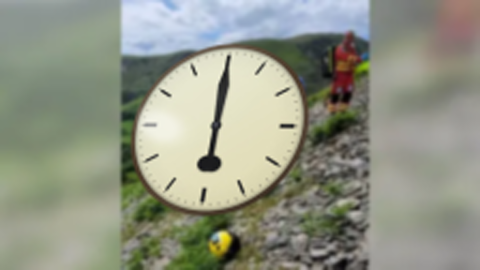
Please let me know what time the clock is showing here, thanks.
6:00
